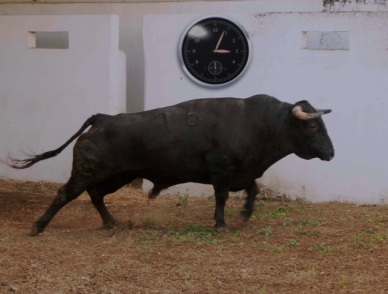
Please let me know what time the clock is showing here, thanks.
3:04
